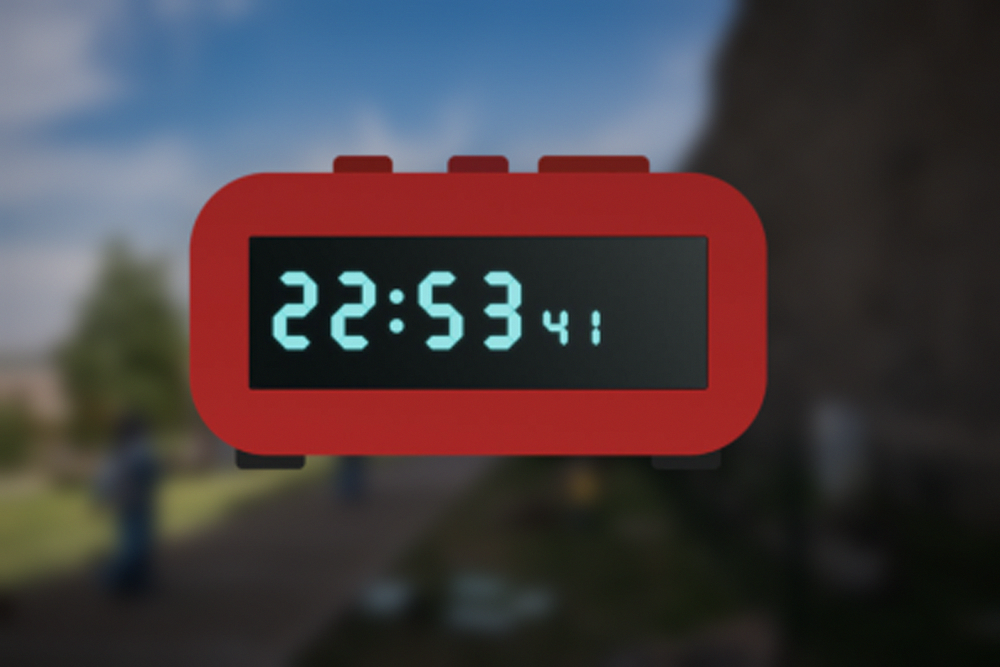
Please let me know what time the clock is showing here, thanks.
22:53:41
